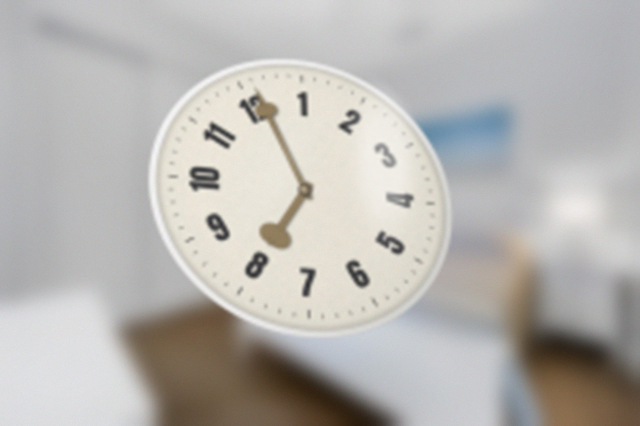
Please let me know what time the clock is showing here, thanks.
8:01
